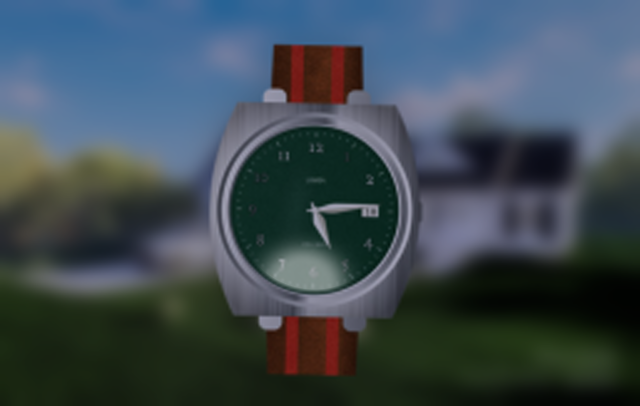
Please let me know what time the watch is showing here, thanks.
5:14
